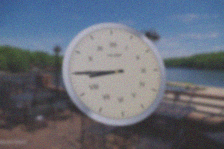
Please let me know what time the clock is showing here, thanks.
8:45
